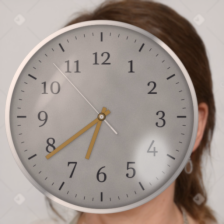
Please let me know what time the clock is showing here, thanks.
6:38:53
